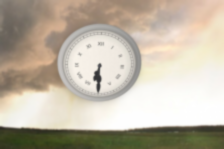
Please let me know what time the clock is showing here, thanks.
6:30
